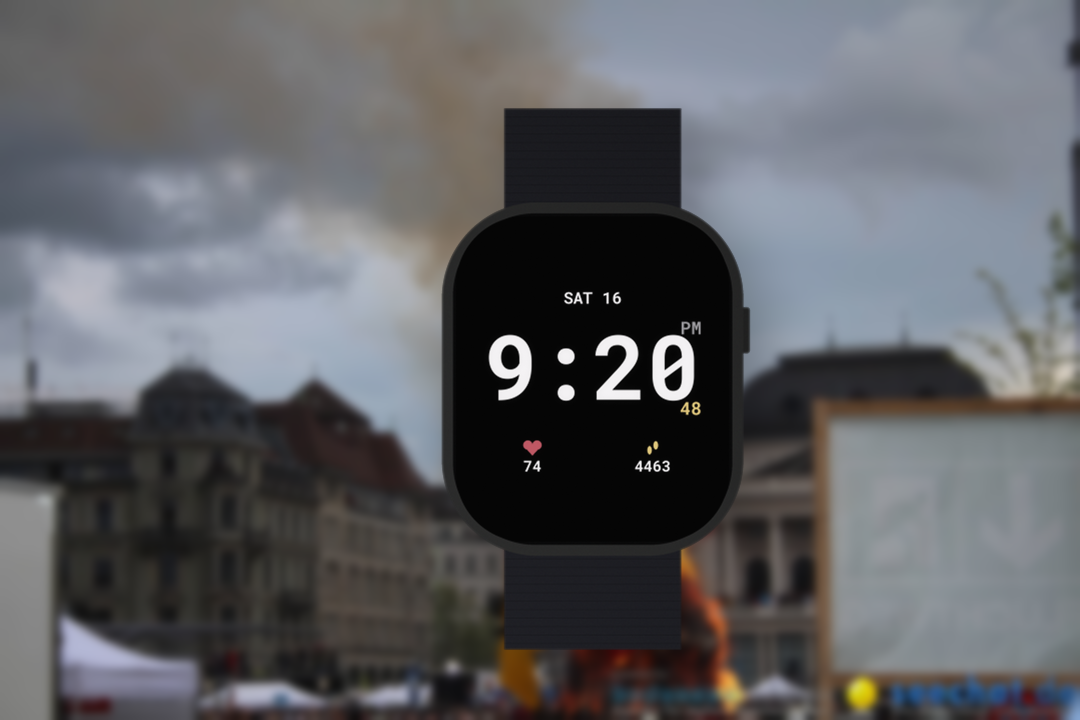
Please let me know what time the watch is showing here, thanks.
9:20:48
